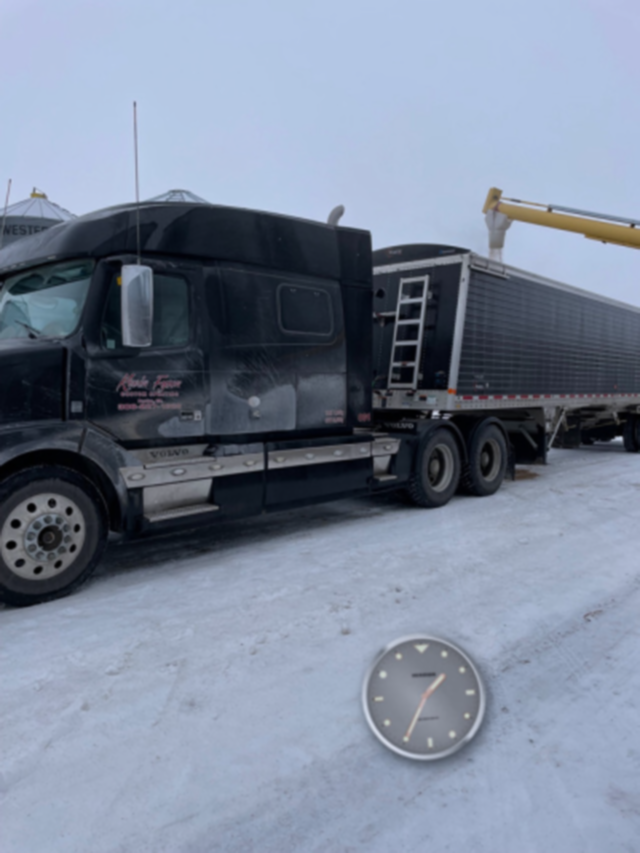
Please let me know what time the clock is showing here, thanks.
1:35
